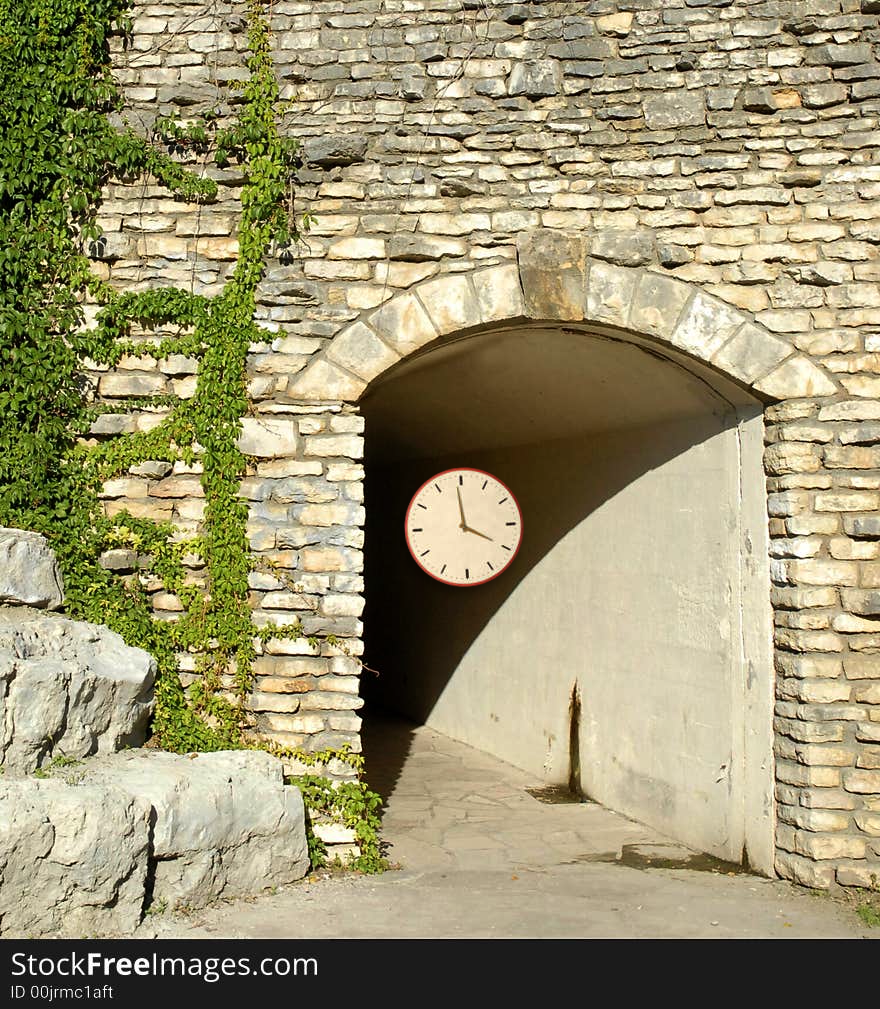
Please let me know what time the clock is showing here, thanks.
3:59
